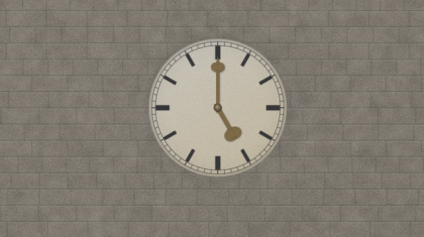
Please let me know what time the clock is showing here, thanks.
5:00
